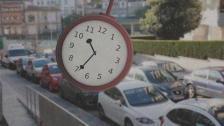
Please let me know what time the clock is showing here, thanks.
10:34
